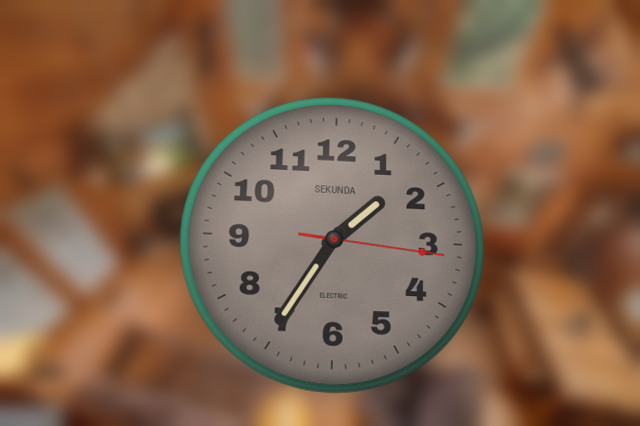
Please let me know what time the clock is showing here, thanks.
1:35:16
